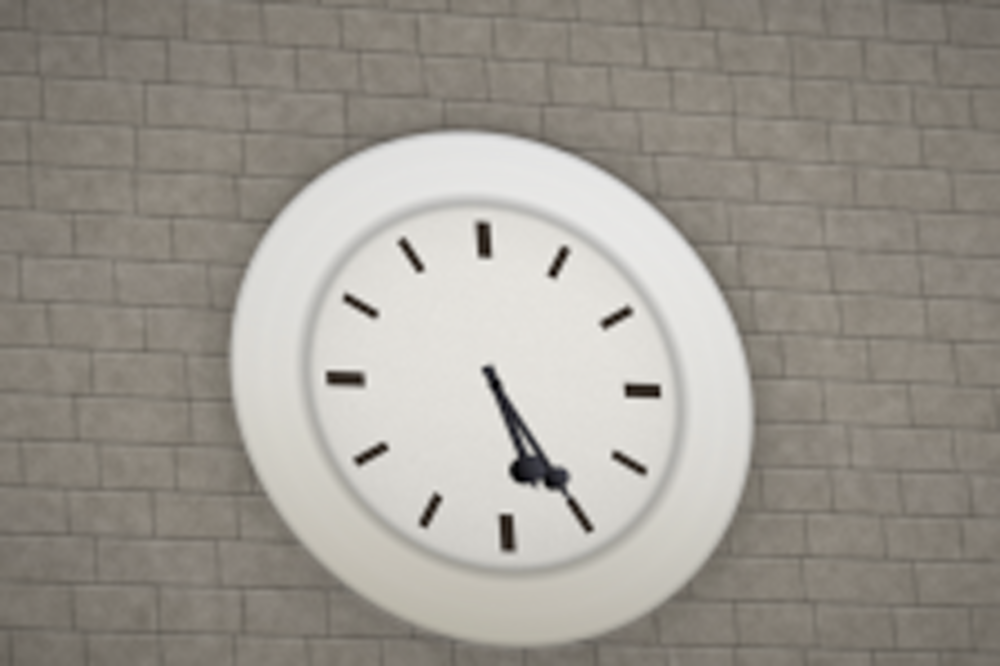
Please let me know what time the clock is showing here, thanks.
5:25
